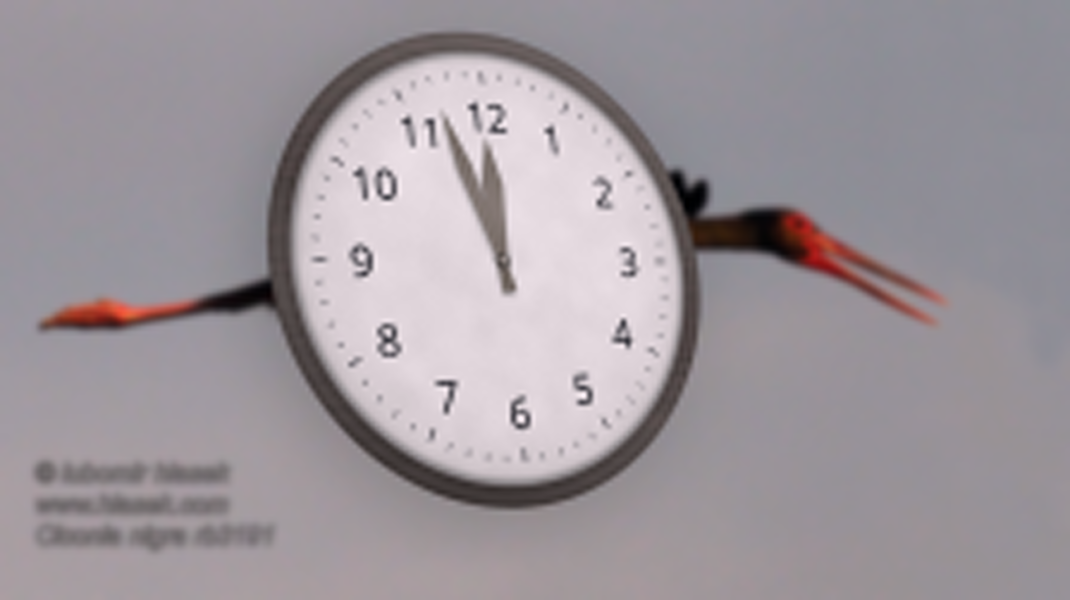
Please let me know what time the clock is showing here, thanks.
11:57
